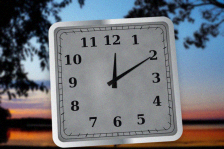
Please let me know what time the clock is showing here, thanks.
12:10
